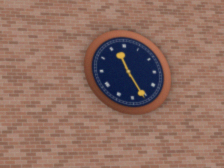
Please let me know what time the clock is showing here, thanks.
11:26
